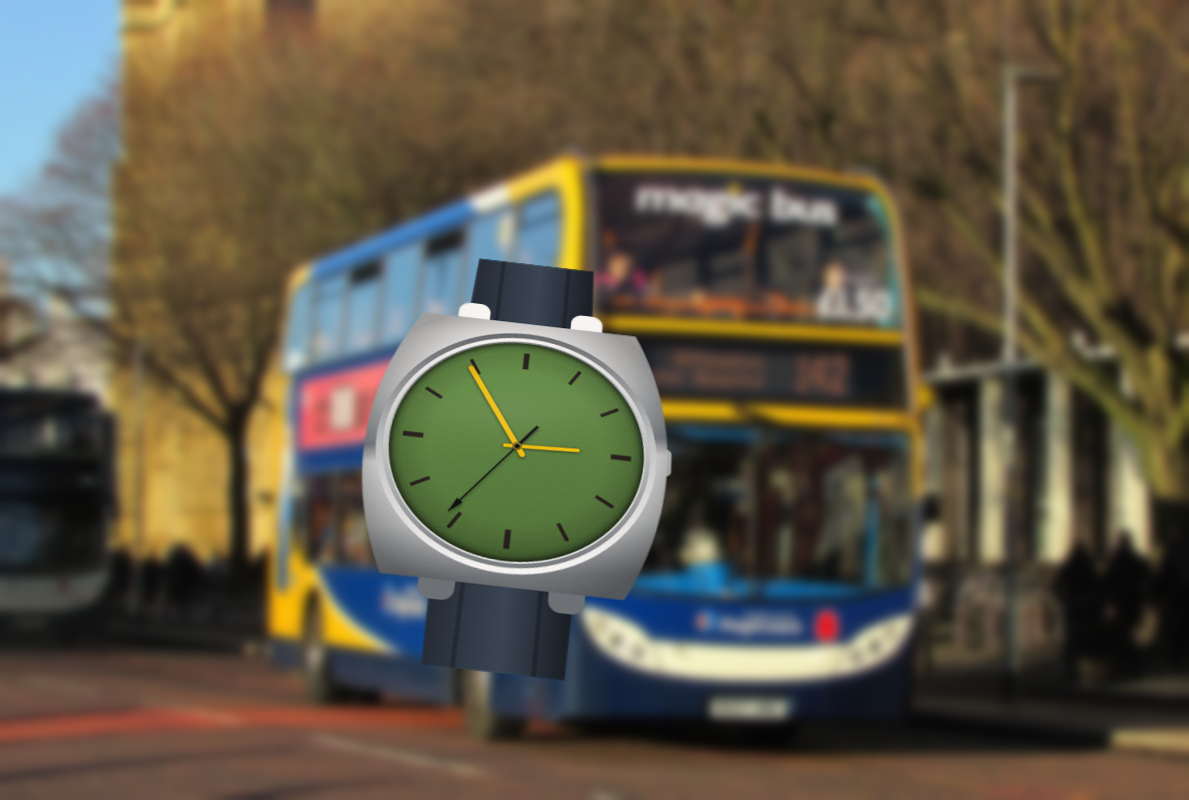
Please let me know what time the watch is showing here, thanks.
2:54:36
